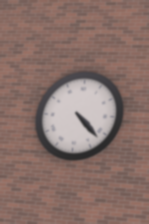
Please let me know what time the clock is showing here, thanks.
4:22
